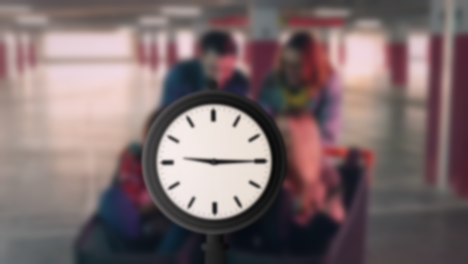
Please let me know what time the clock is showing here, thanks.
9:15
